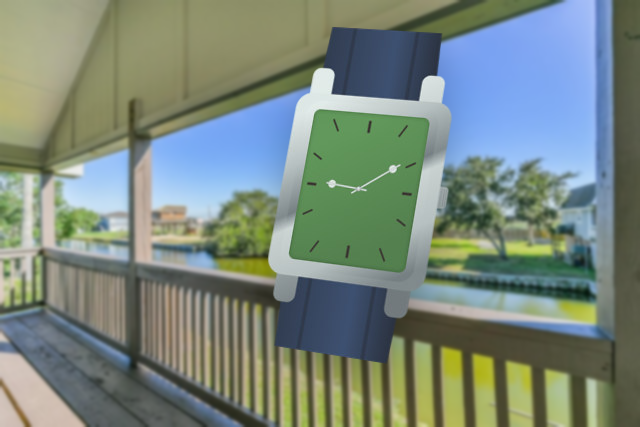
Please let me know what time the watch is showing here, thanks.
9:09
